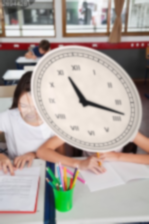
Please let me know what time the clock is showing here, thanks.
11:18
